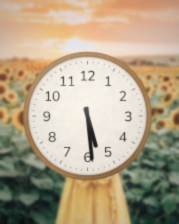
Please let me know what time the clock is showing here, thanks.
5:29
